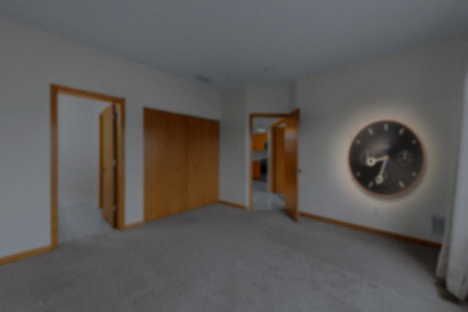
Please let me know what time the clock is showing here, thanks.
8:33
